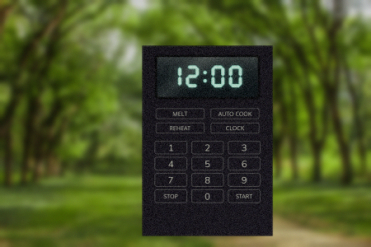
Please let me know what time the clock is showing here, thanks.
12:00
